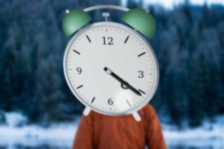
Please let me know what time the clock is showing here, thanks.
4:21
